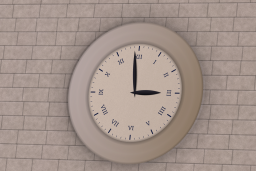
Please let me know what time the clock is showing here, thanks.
2:59
